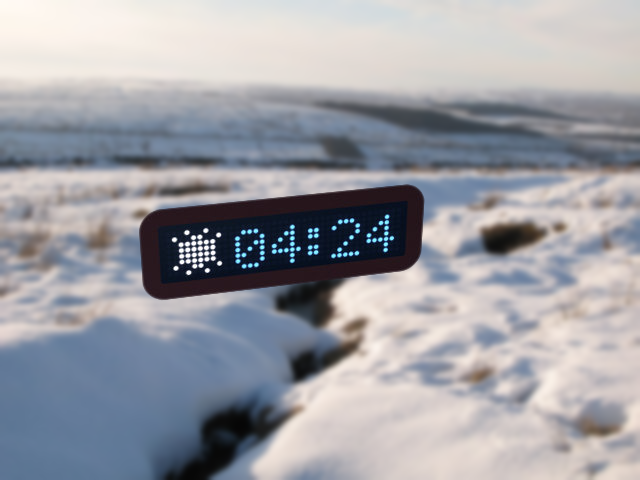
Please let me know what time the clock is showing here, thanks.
4:24
